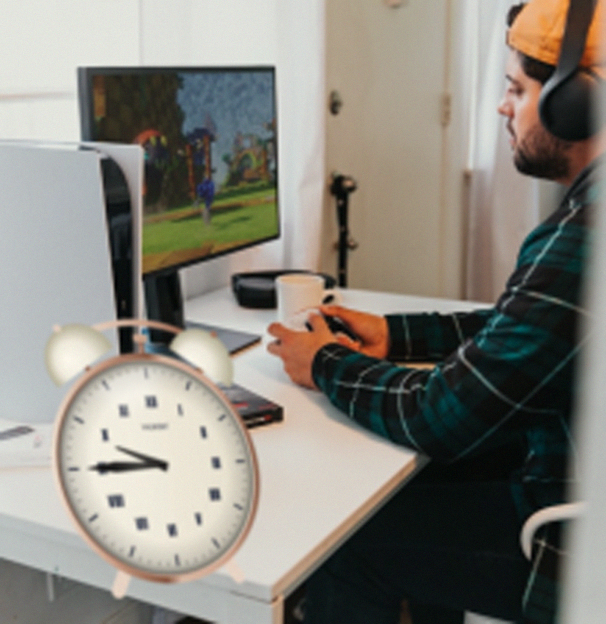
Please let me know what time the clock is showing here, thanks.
9:45
